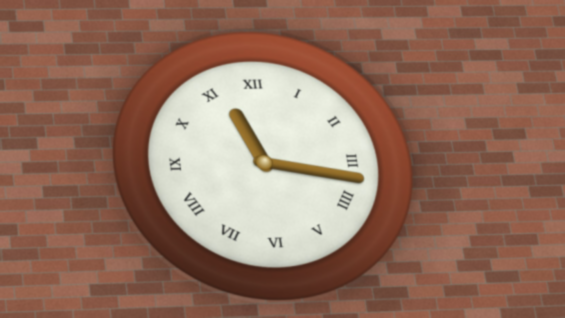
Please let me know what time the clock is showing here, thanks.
11:17
